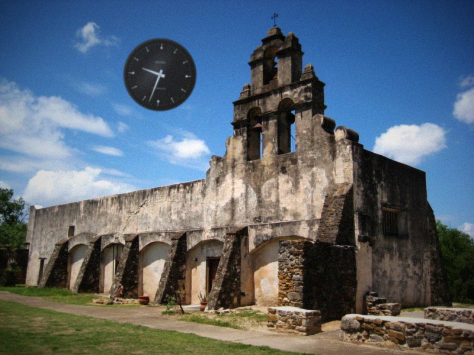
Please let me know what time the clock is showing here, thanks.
9:33
